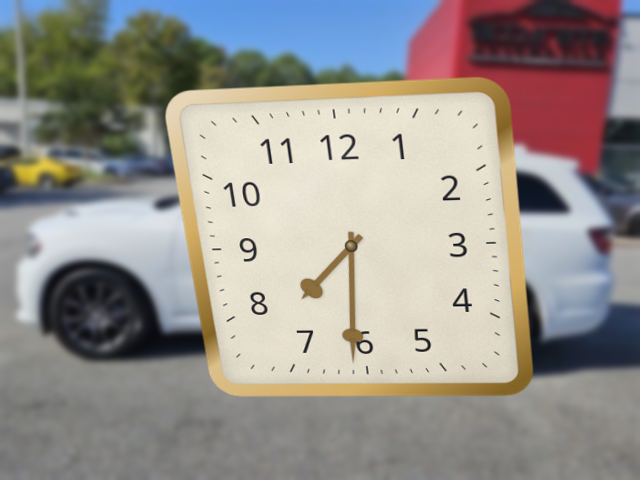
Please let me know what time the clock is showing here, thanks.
7:31
